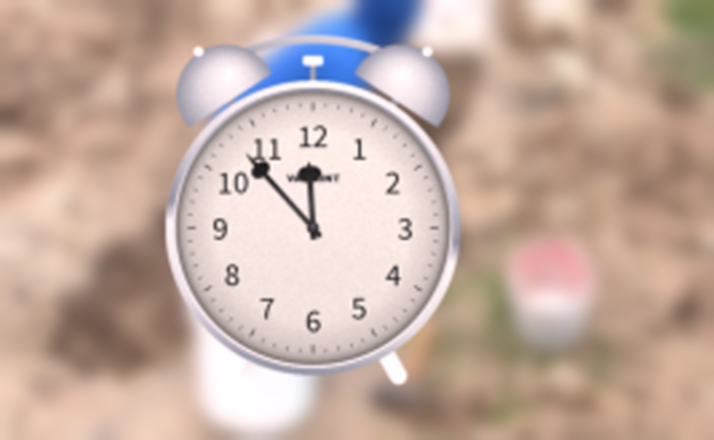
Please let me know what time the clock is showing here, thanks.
11:53
